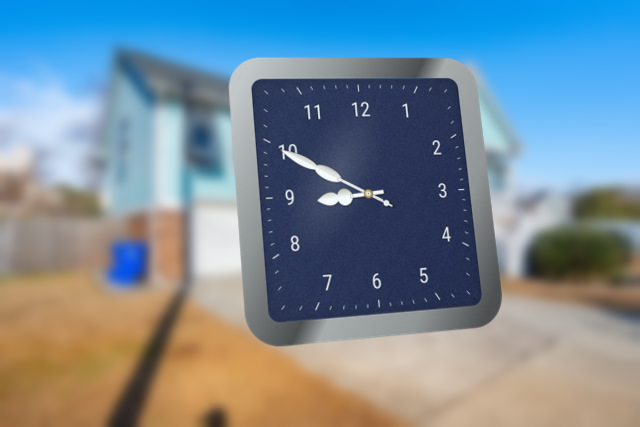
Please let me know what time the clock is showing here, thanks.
8:49:50
